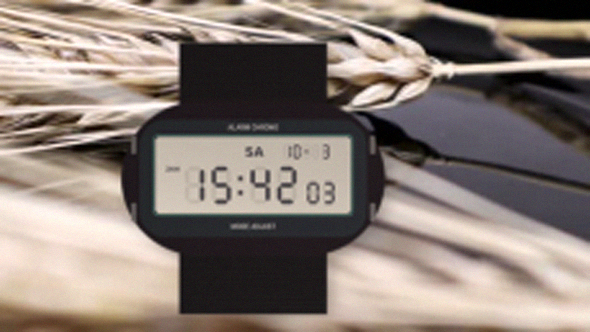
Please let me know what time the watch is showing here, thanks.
15:42:03
